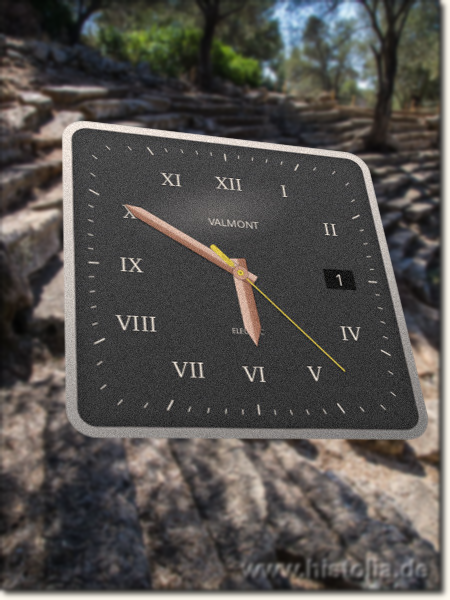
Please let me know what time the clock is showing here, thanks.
5:50:23
